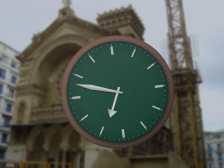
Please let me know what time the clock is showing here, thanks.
6:48
